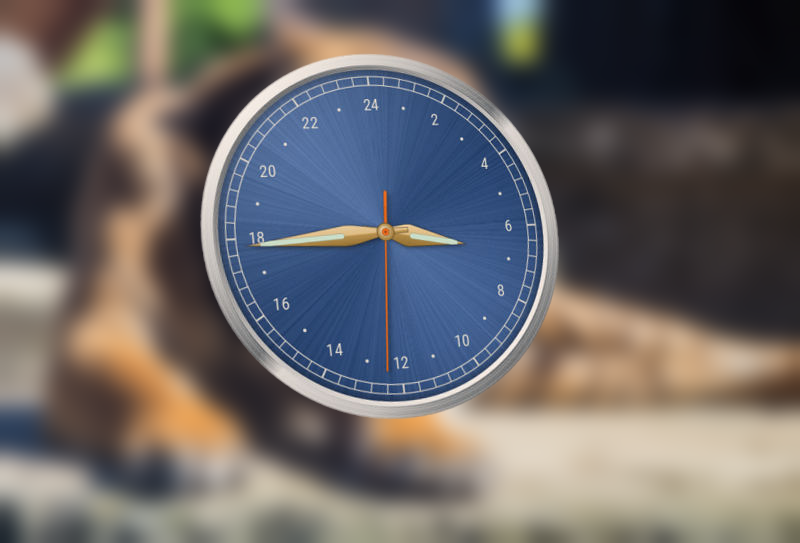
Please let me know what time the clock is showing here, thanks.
6:44:31
